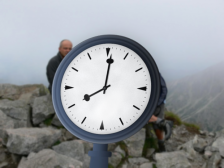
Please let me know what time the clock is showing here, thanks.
8:01
